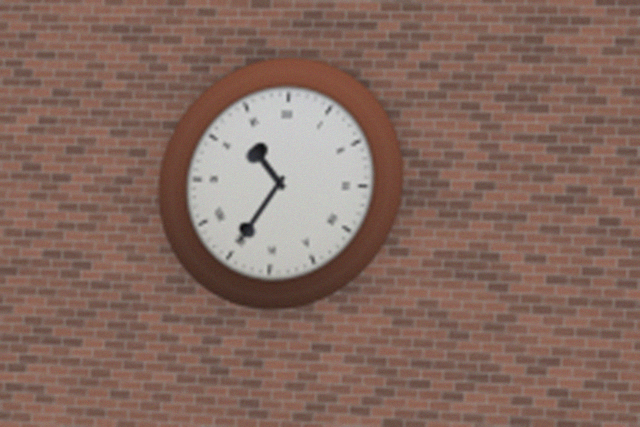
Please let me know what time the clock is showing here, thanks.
10:35
